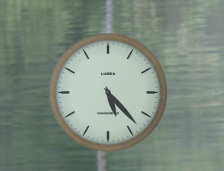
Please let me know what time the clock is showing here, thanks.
5:23
